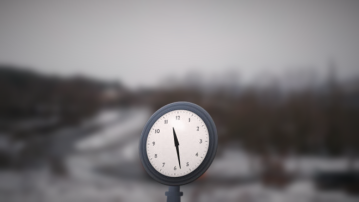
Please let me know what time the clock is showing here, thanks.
11:28
